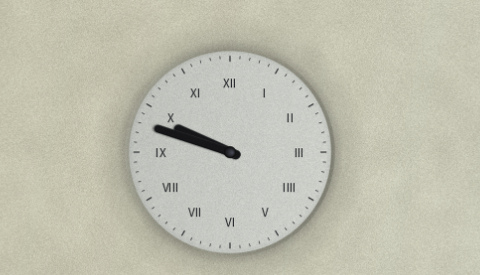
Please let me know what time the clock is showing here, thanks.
9:48
